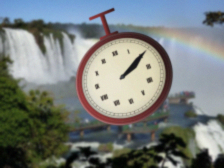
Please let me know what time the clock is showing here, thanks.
2:10
